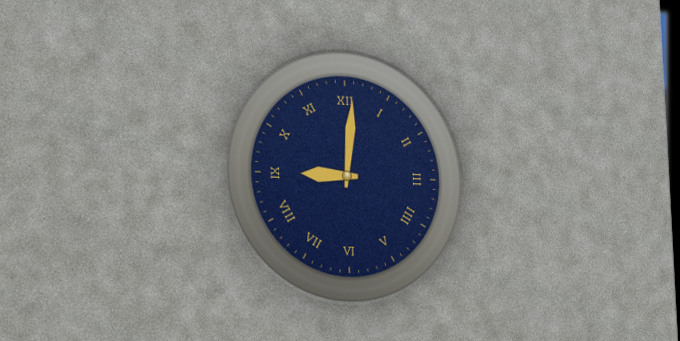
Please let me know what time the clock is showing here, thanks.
9:01
